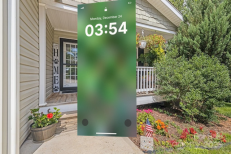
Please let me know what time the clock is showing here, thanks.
3:54
